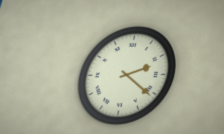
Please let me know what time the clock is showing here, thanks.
2:21
